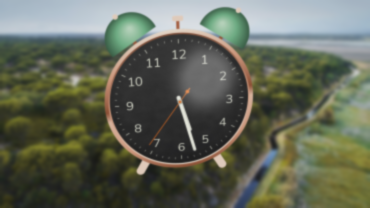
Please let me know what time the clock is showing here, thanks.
5:27:36
